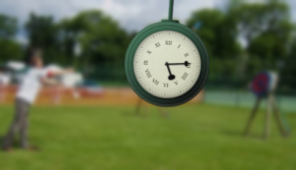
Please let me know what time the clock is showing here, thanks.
5:14
